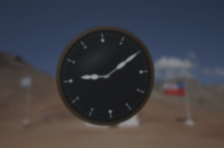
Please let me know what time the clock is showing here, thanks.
9:10
